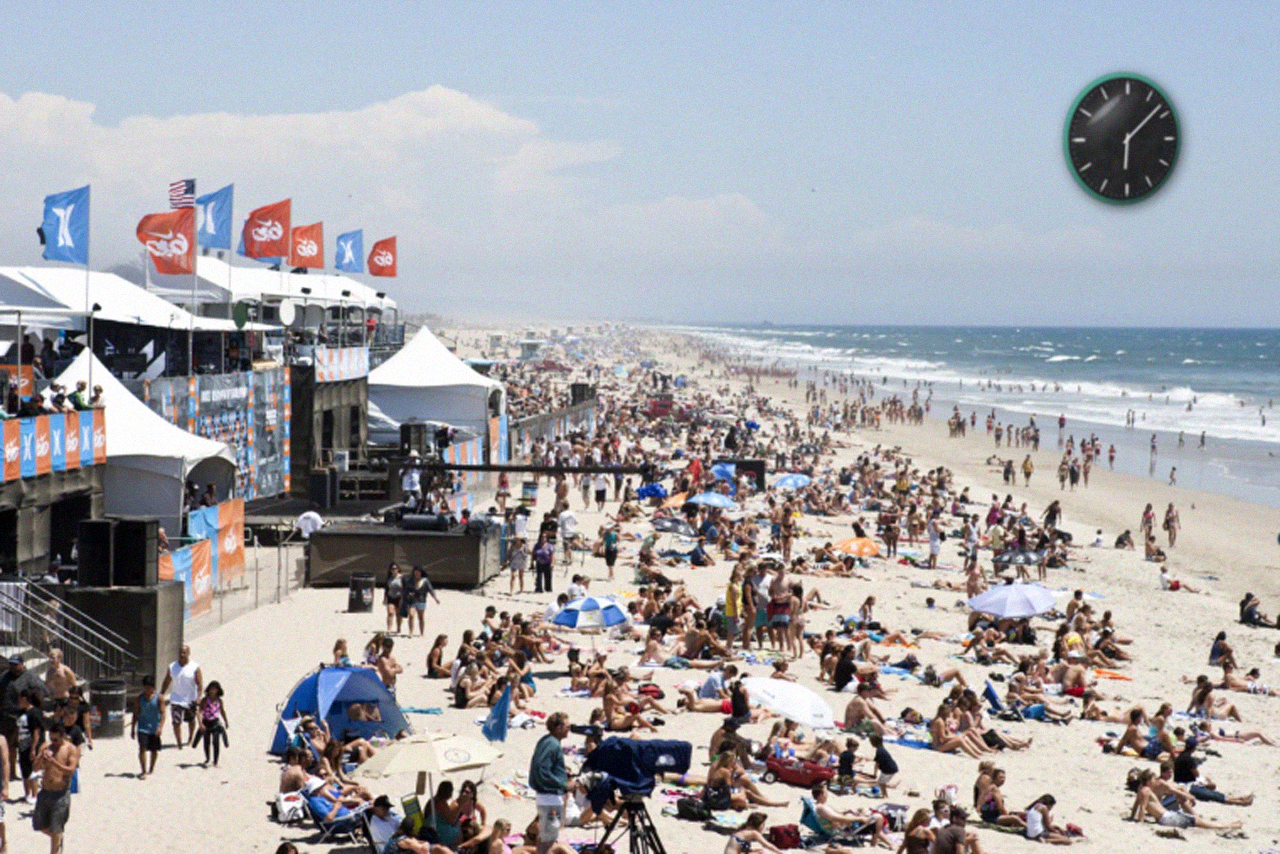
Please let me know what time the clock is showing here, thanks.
6:08
